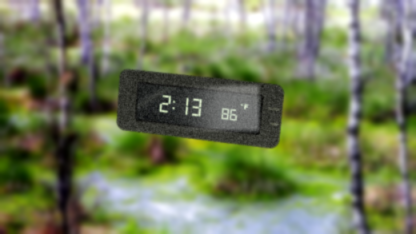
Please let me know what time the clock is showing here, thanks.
2:13
